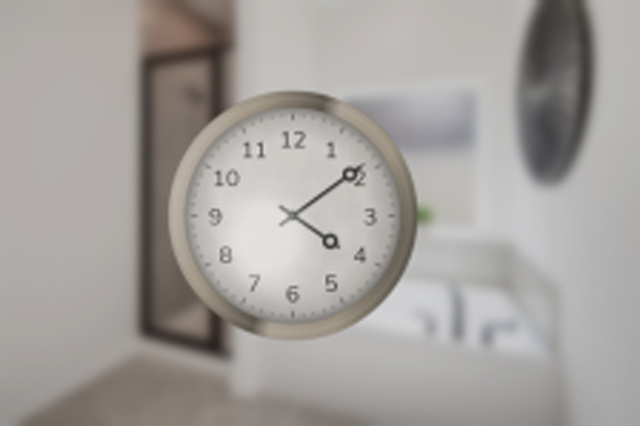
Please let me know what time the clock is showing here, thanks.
4:09
